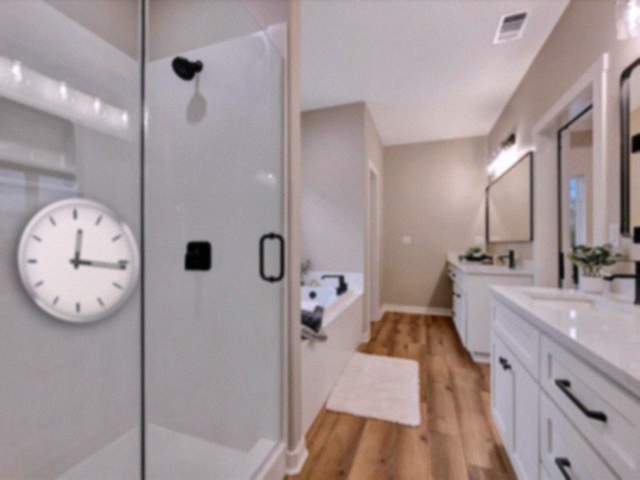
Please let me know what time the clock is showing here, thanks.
12:16
